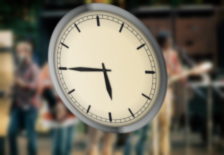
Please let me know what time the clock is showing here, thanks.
5:45
